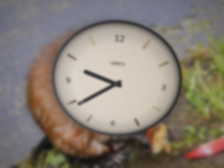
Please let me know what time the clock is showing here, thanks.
9:39
